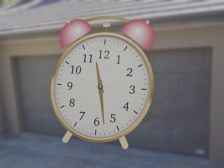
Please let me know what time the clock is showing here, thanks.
11:28
